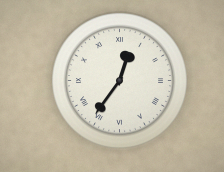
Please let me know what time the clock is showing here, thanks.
12:36
